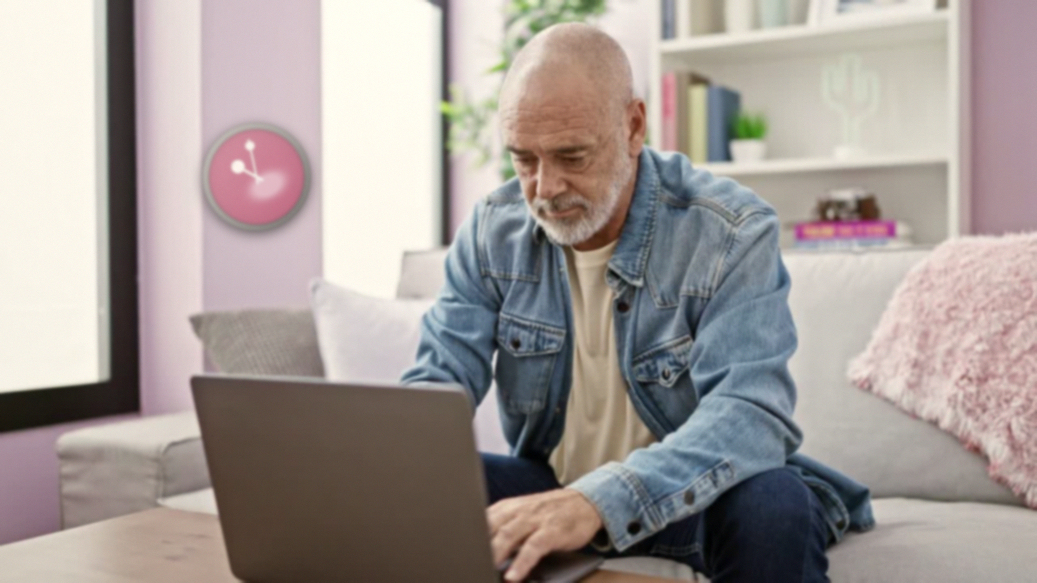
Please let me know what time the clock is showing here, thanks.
9:58
